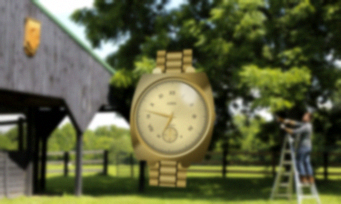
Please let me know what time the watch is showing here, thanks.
6:47
